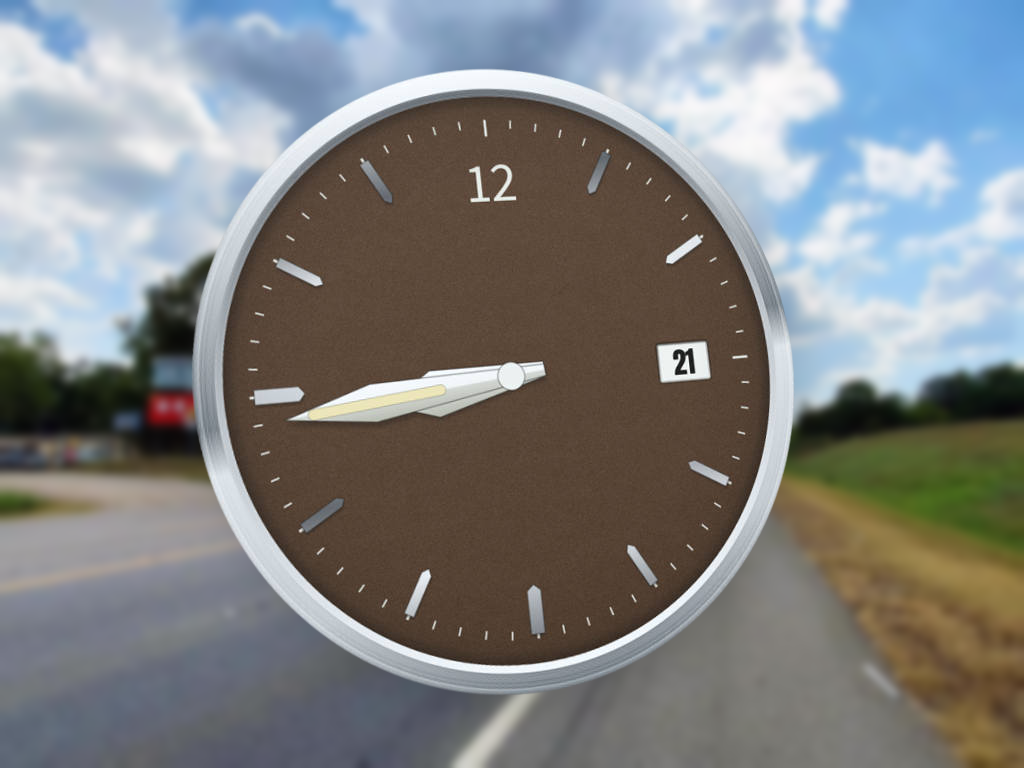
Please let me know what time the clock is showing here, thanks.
8:44
